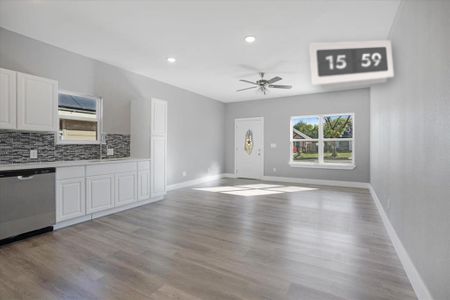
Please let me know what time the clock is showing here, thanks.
15:59
